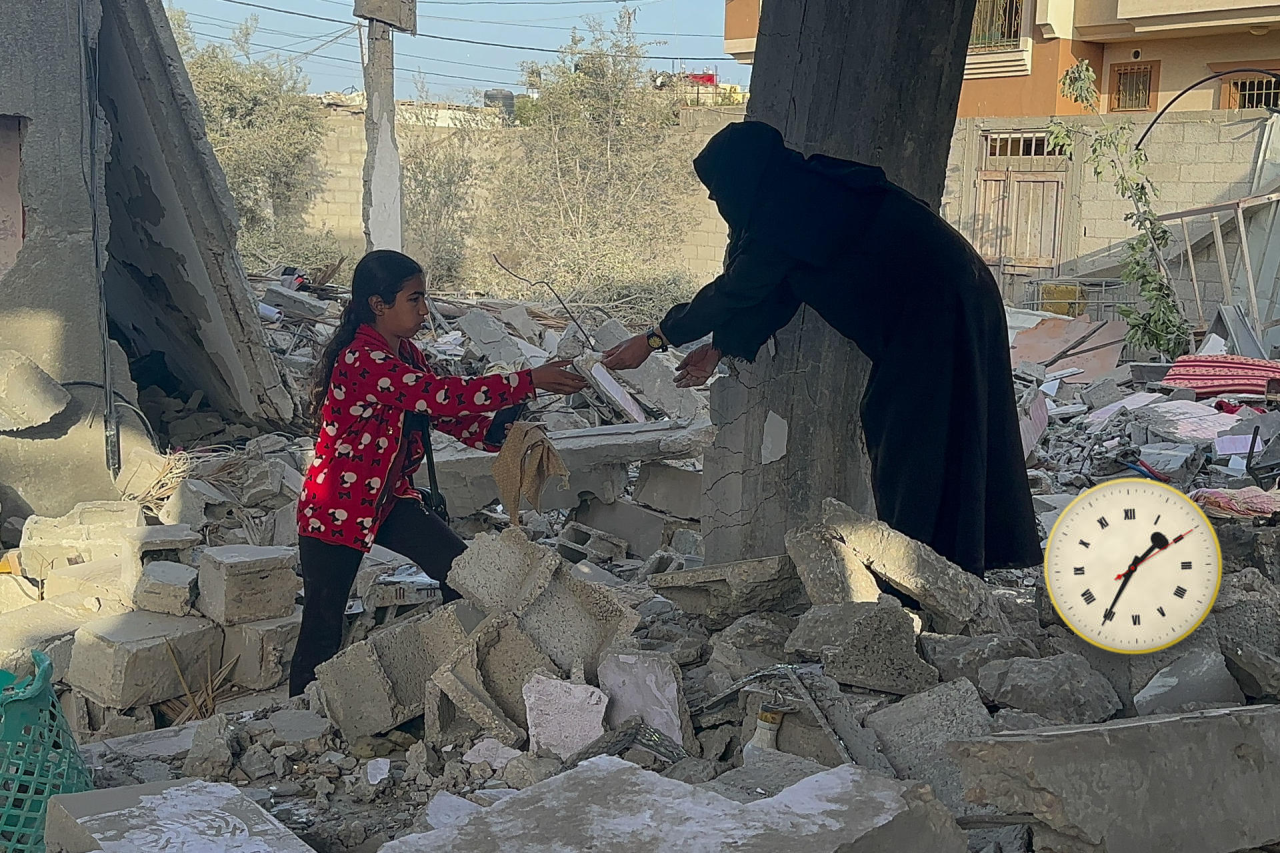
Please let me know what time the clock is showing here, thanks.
1:35:10
